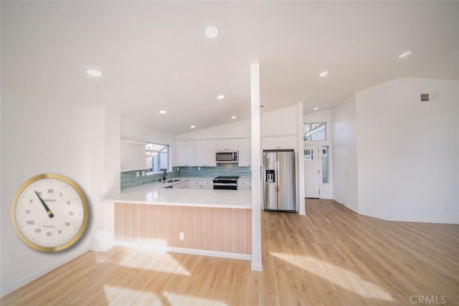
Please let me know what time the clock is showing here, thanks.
10:54
